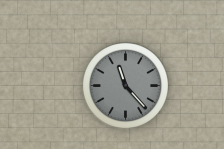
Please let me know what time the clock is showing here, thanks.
11:23
